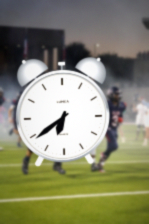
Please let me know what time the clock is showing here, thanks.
6:39
